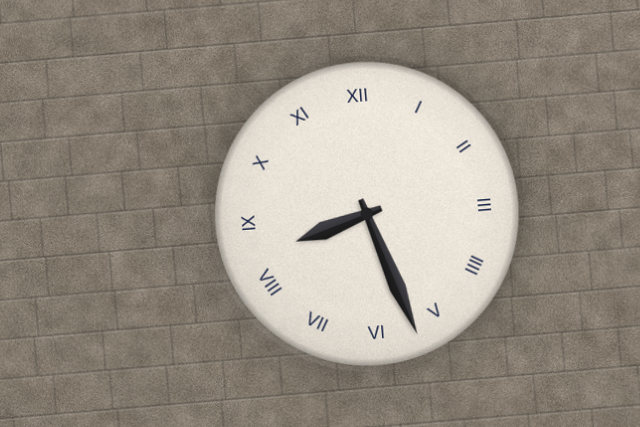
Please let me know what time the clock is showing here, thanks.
8:27
